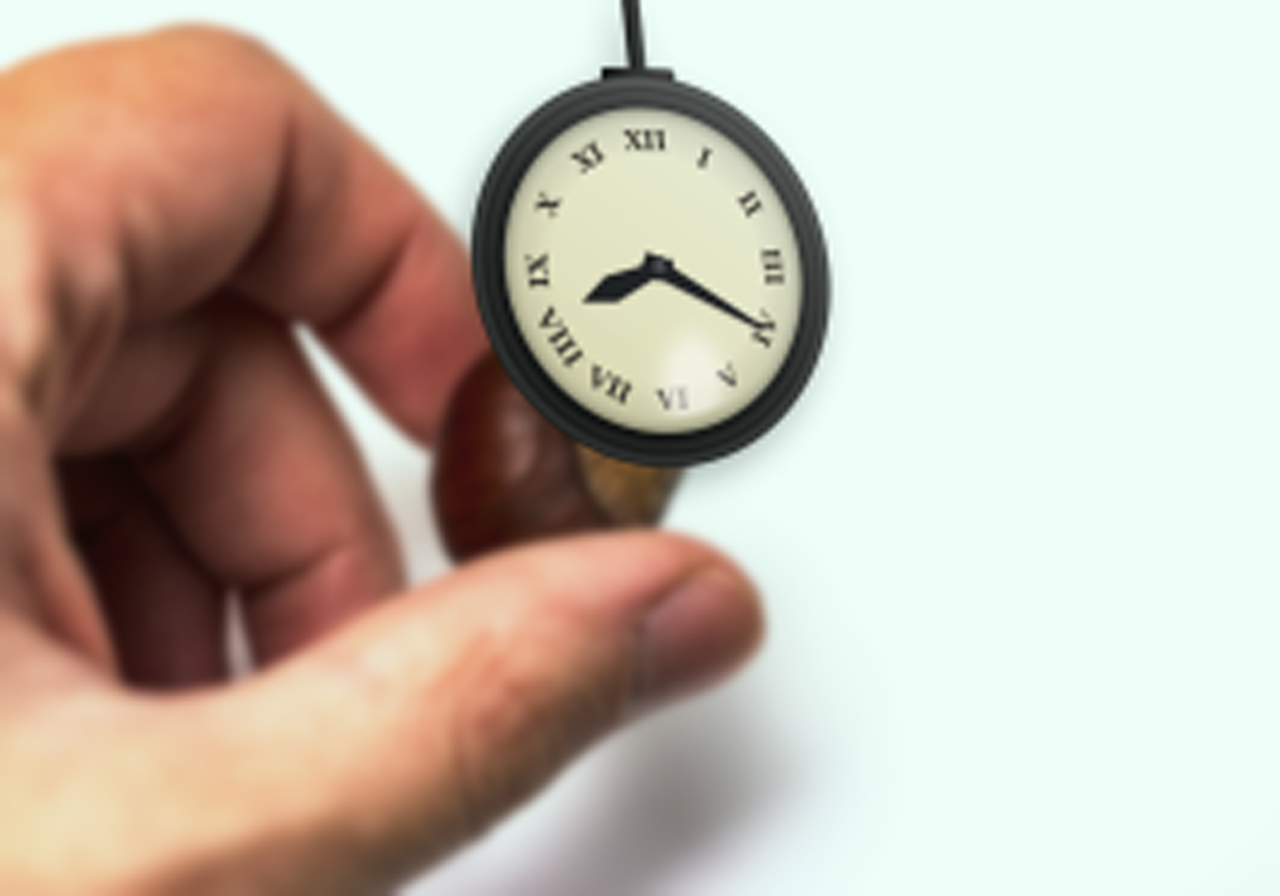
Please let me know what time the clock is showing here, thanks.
8:20
